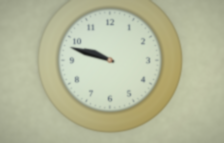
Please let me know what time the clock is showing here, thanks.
9:48
